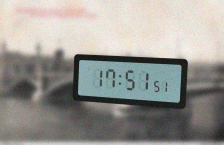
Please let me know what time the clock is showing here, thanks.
17:51:51
